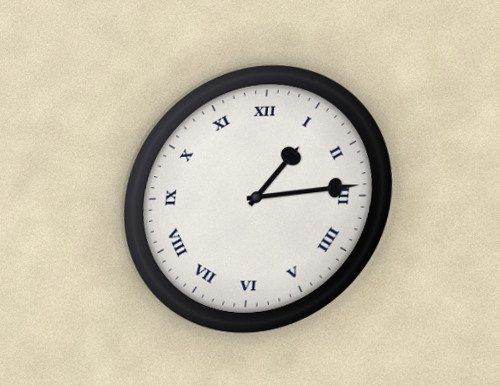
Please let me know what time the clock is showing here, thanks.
1:14
